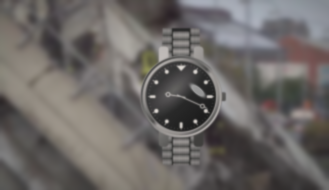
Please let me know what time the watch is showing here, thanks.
9:19
